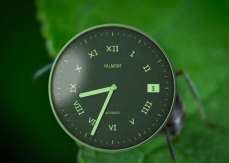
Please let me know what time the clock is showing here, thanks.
8:34
